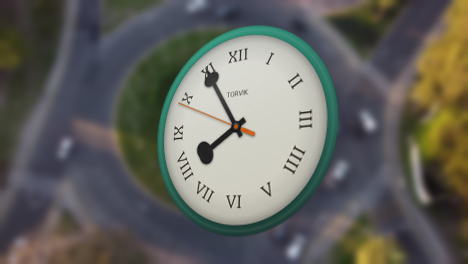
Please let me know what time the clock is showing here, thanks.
7:54:49
